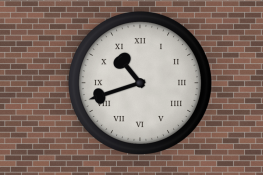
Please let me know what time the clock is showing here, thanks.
10:42
